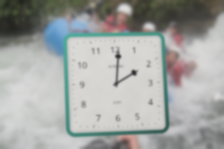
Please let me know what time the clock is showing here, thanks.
2:01
